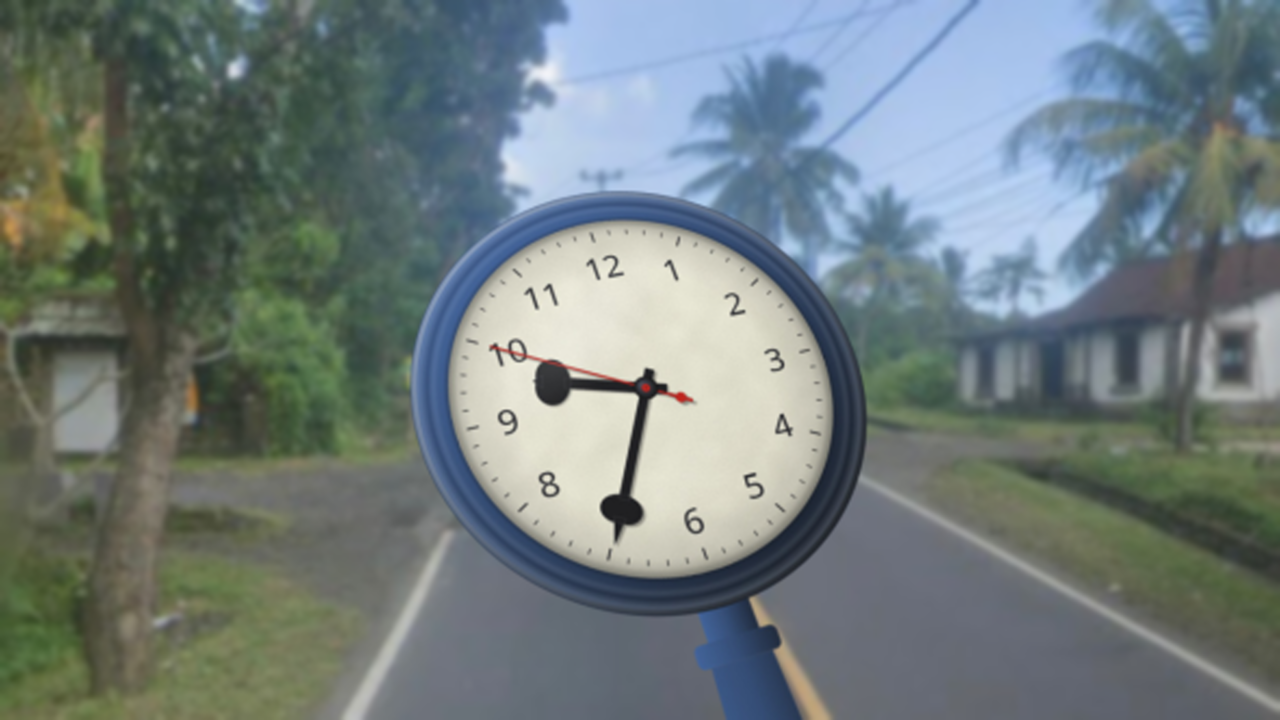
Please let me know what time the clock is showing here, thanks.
9:34:50
